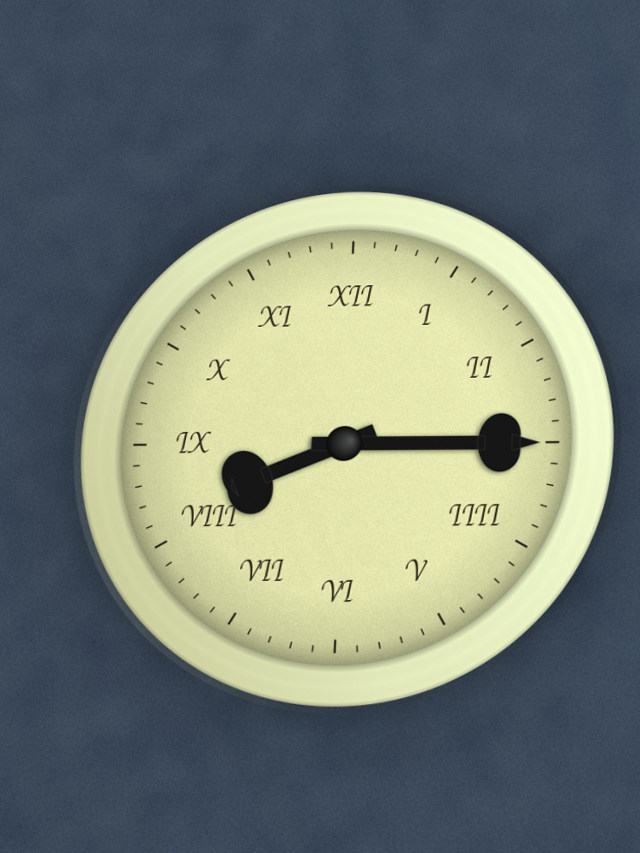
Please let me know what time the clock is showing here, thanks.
8:15
